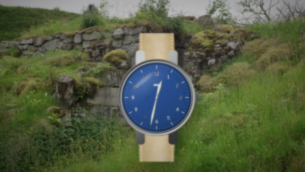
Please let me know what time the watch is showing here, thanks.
12:32
